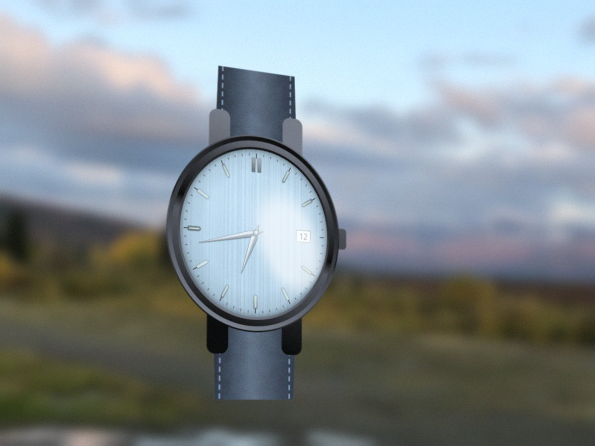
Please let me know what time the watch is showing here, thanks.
6:43
